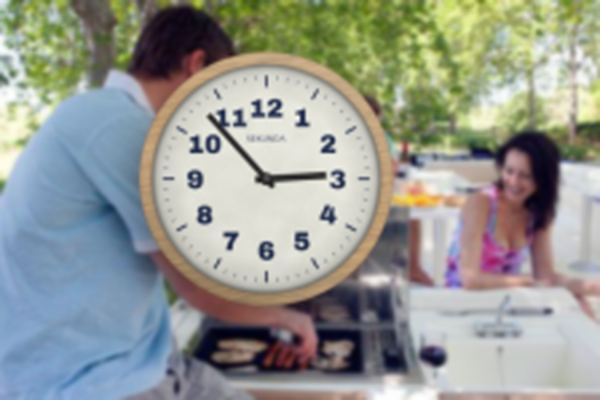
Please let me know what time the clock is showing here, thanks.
2:53
